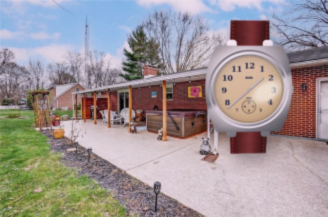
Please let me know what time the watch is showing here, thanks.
1:38
